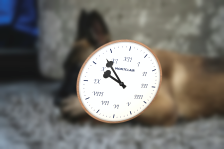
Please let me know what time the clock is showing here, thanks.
9:53
